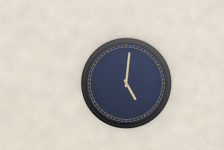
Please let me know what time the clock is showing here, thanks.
5:01
